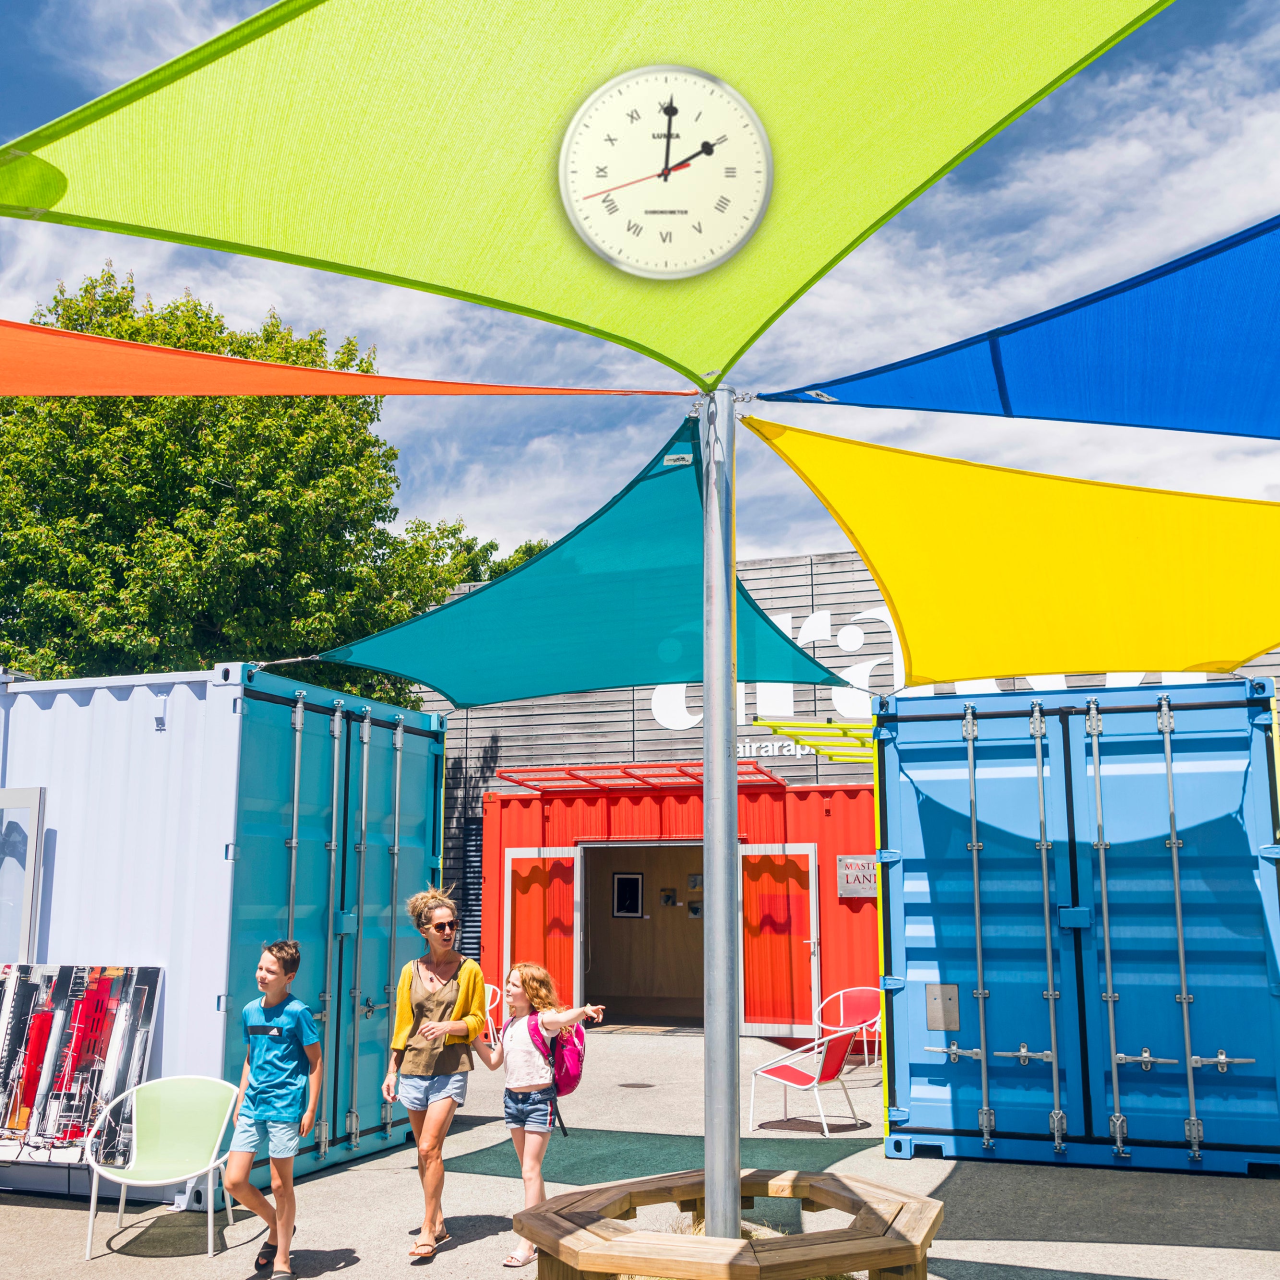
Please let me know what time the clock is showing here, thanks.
2:00:42
